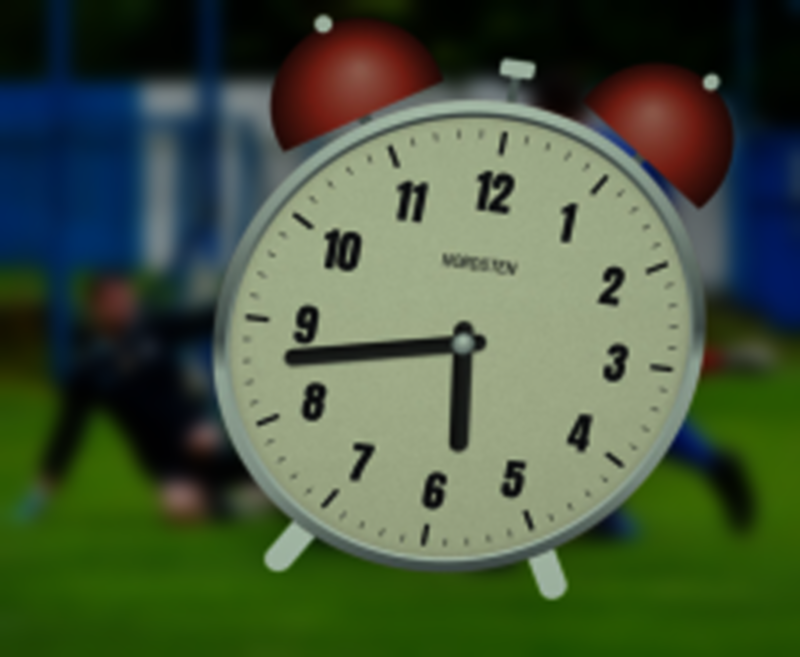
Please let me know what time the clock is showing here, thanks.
5:43
